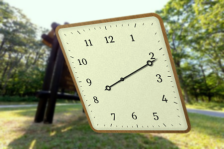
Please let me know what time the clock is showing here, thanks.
8:11
